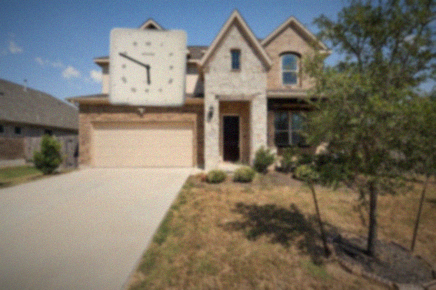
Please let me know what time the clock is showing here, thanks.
5:49
